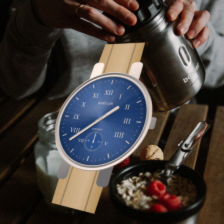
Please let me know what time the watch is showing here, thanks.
1:38
